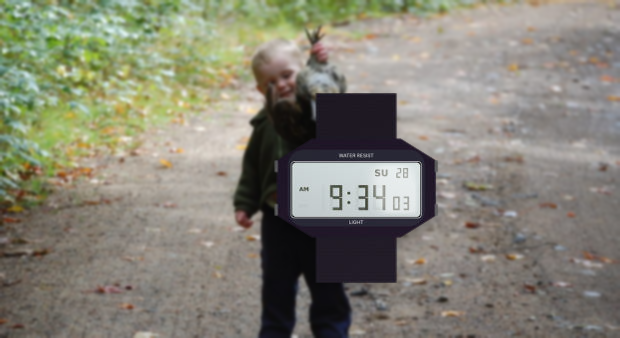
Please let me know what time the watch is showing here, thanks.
9:34:03
